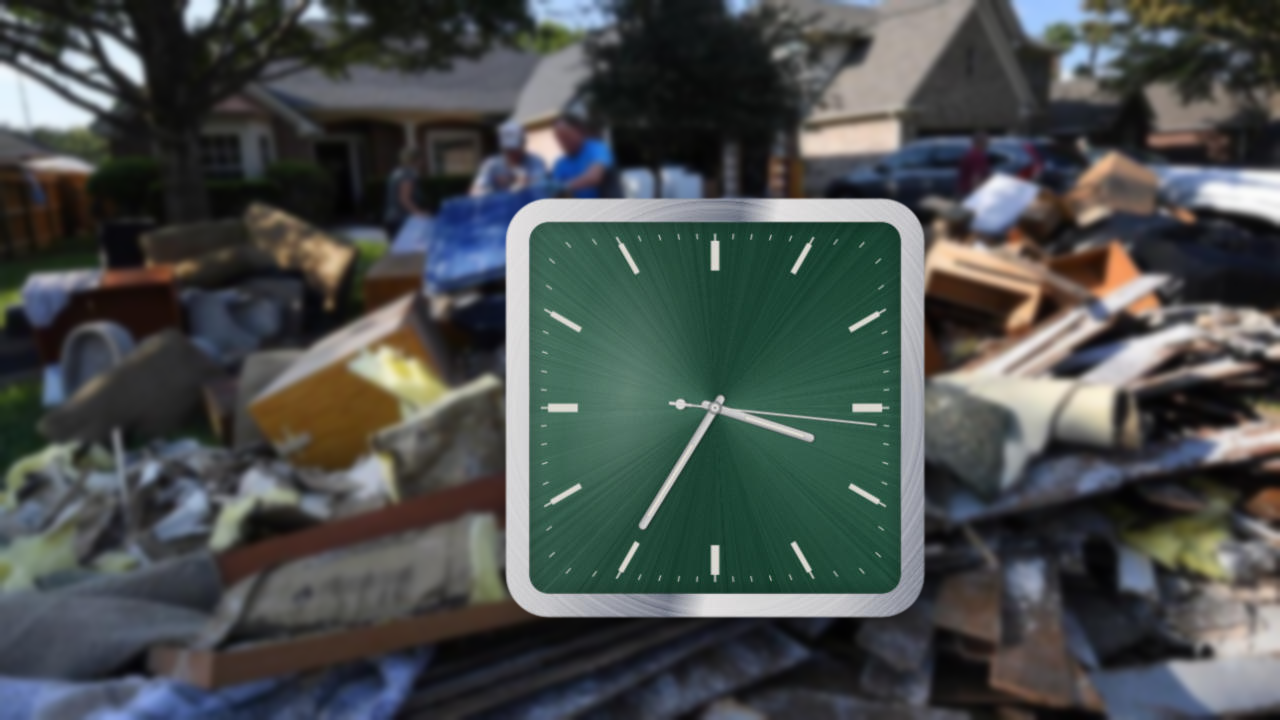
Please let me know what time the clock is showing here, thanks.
3:35:16
